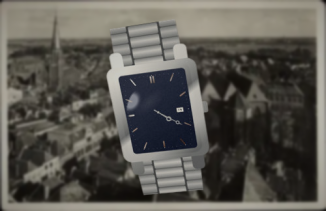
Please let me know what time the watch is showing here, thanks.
4:21
